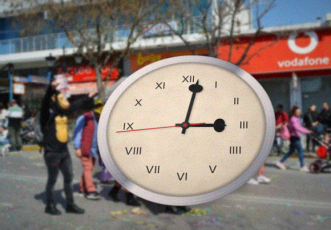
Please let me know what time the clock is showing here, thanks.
3:01:44
